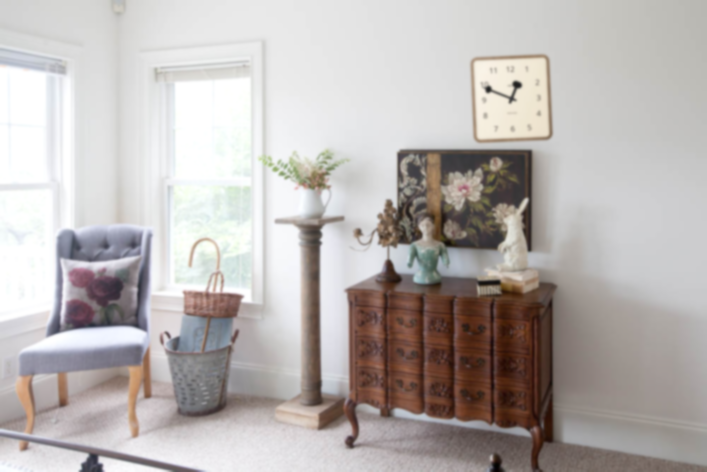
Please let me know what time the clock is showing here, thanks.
12:49
